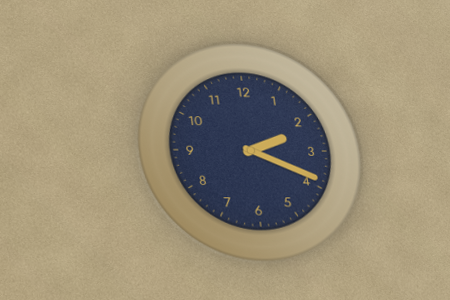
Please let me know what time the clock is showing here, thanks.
2:19
